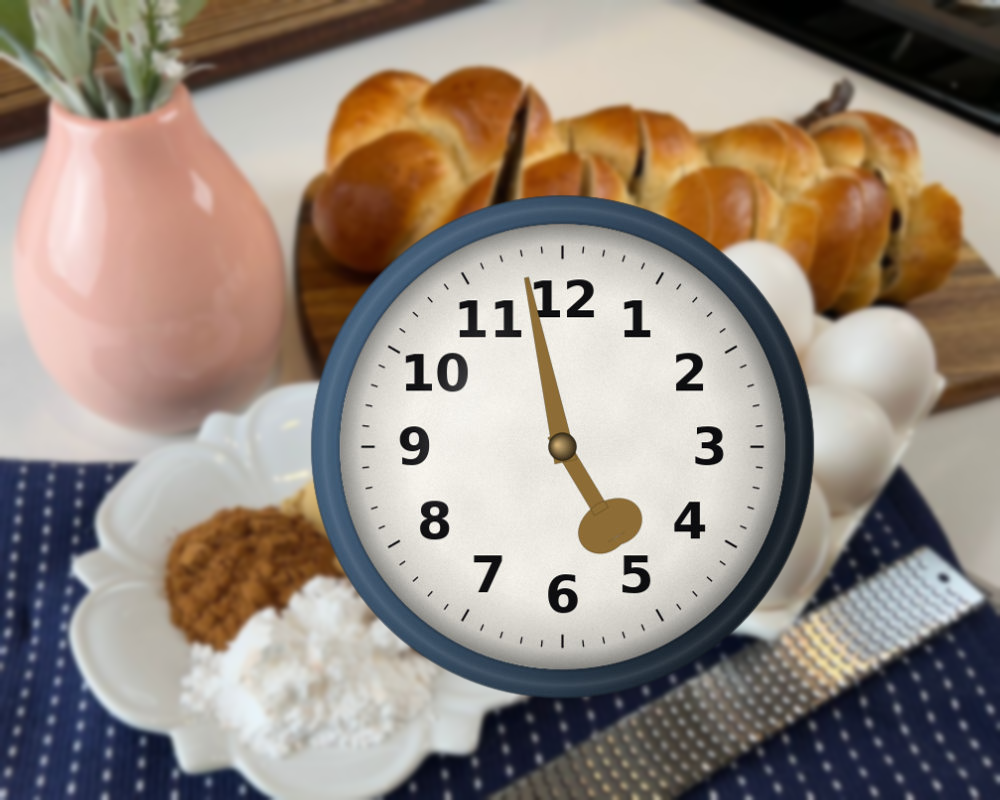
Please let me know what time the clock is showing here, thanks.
4:58
